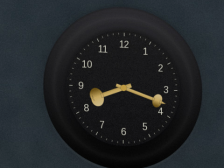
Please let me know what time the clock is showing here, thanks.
8:18
